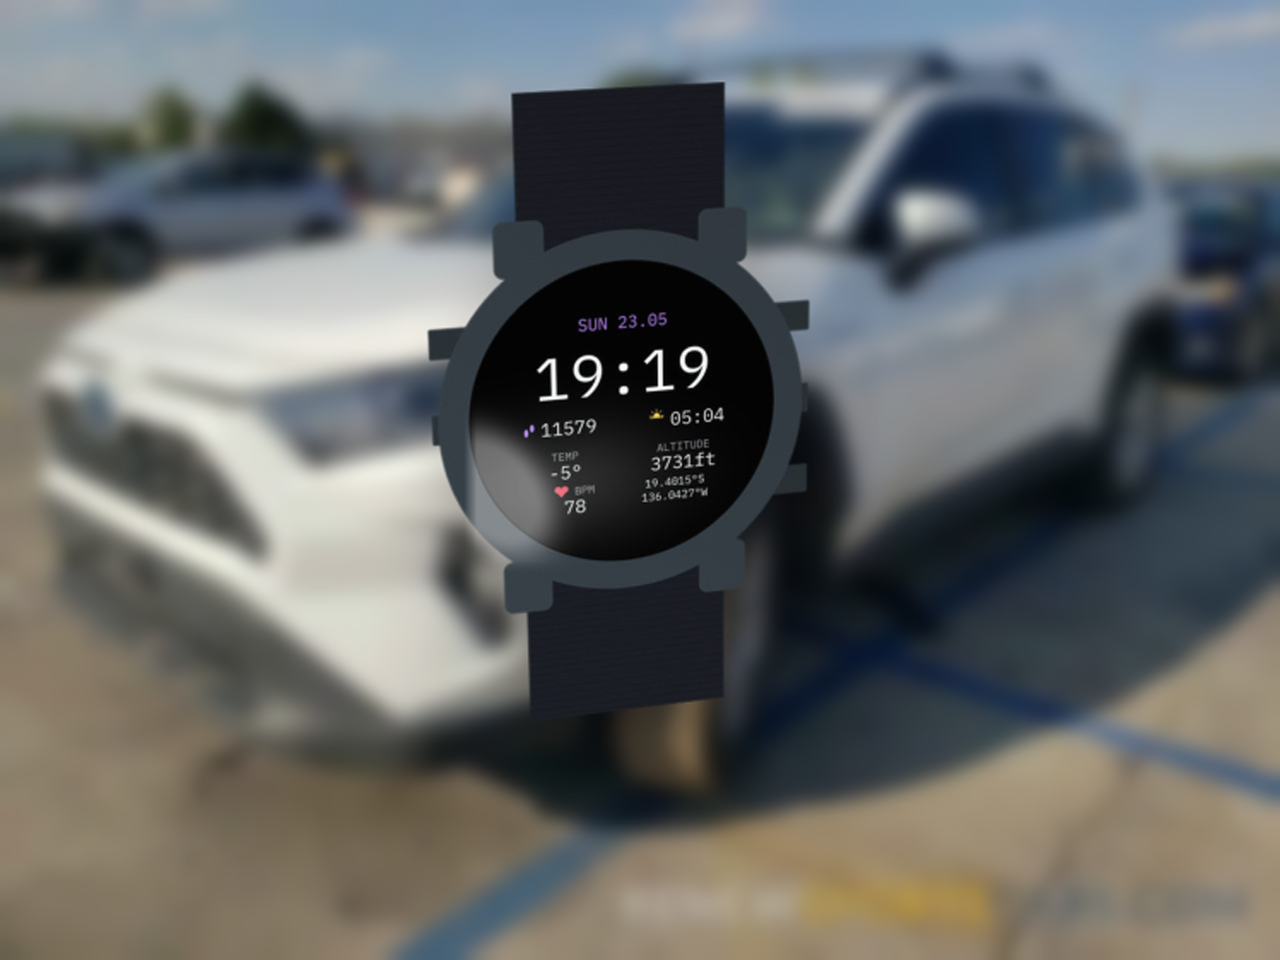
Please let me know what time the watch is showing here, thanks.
19:19
